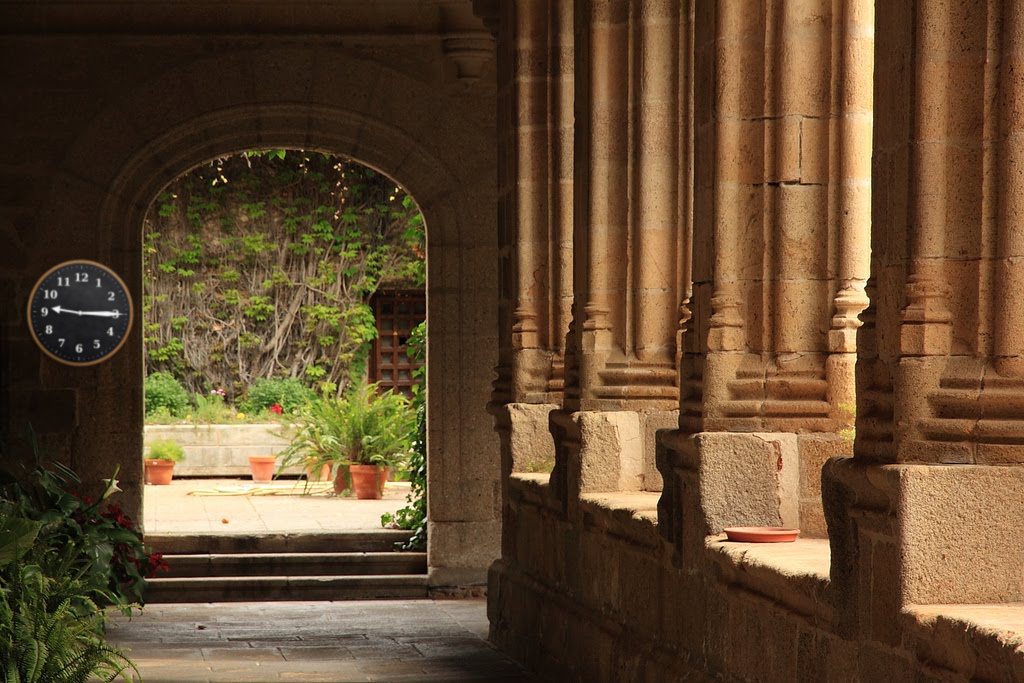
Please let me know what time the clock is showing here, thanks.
9:15
